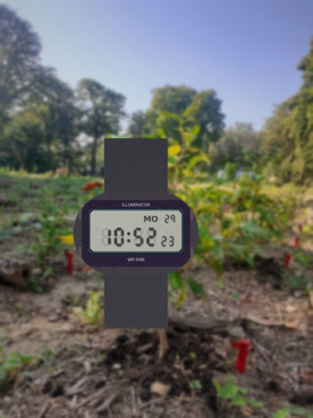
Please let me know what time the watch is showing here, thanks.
10:52:23
